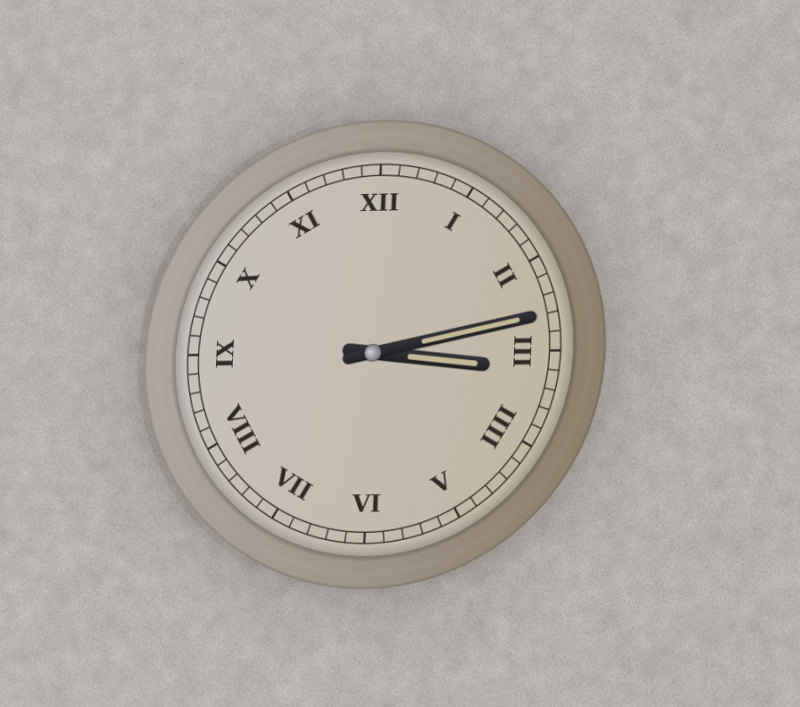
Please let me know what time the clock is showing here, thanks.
3:13
